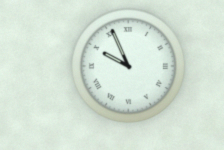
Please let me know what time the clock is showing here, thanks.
9:56
